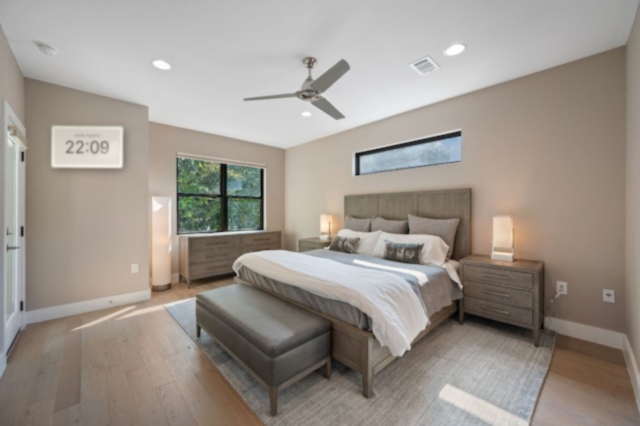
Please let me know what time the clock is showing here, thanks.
22:09
